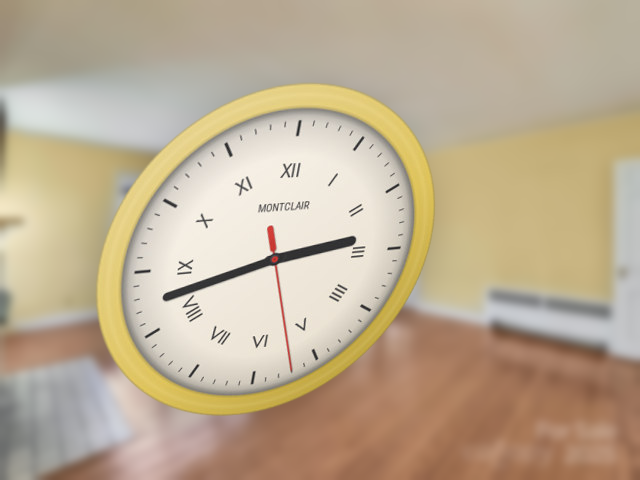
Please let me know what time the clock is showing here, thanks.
2:42:27
